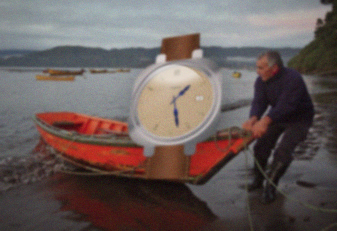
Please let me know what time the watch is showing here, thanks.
1:28
